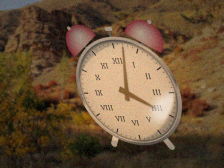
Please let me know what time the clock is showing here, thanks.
4:02
